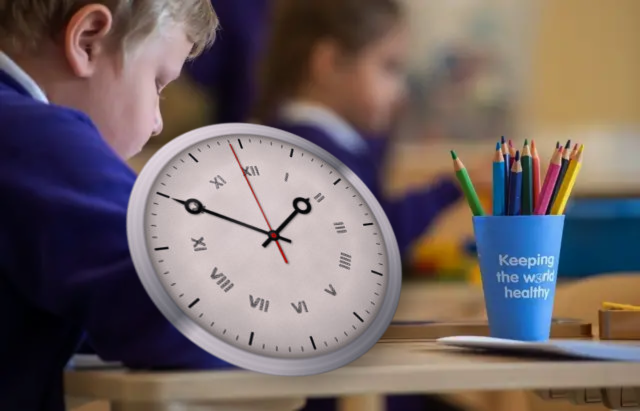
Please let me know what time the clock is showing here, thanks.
1:49:59
